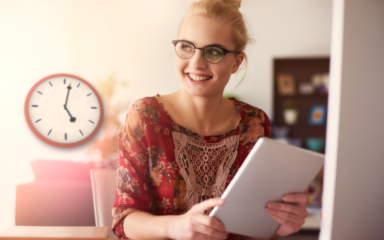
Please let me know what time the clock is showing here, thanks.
5:02
